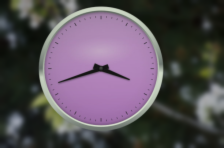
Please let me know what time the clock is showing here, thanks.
3:42
